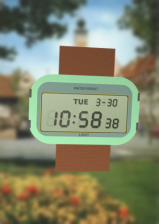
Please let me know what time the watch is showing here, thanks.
10:58:38
